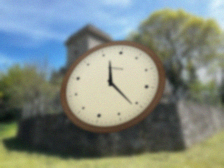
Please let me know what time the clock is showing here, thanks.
11:21
